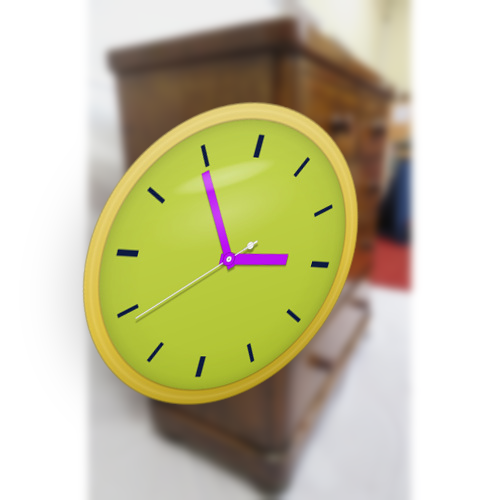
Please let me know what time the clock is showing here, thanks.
2:54:39
